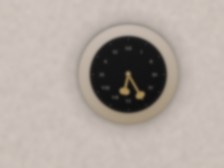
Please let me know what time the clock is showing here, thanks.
6:25
